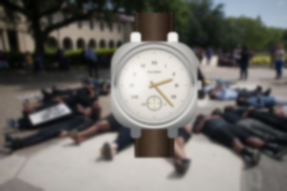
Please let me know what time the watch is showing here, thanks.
2:23
